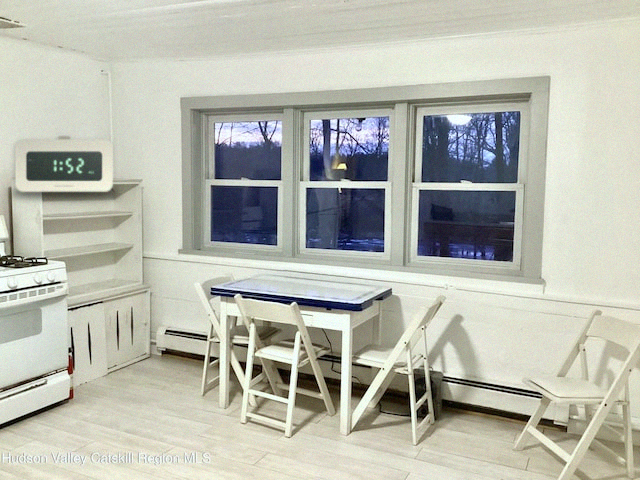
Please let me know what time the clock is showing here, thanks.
1:52
